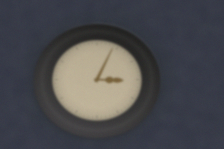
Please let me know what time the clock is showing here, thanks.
3:04
